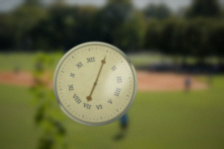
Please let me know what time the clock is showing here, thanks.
7:05
